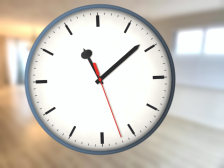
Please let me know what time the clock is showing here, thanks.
11:08:27
